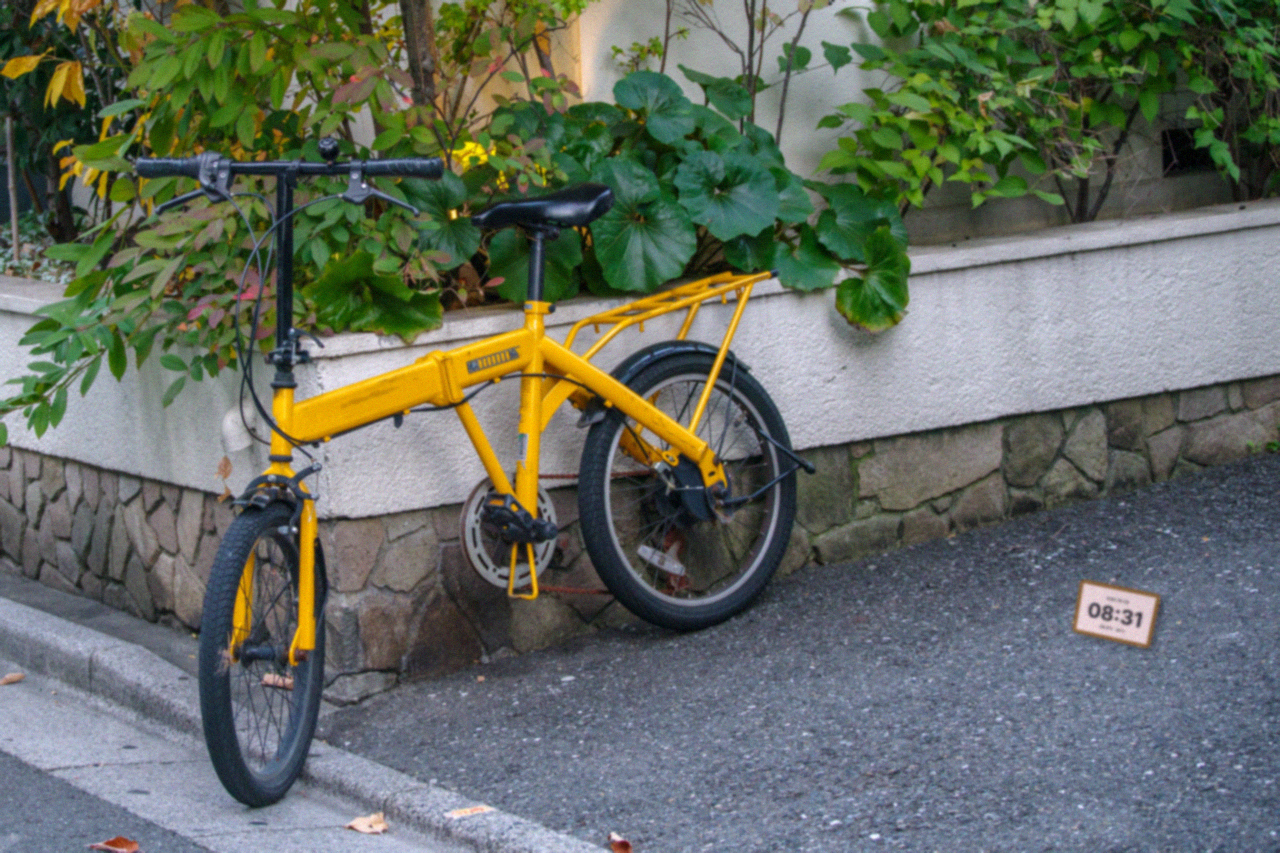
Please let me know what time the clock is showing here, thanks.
8:31
